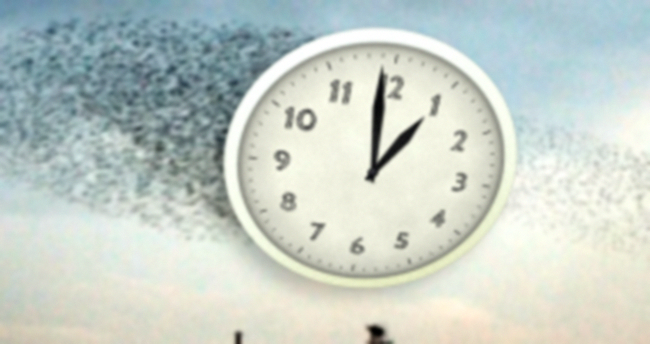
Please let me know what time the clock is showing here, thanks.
12:59
